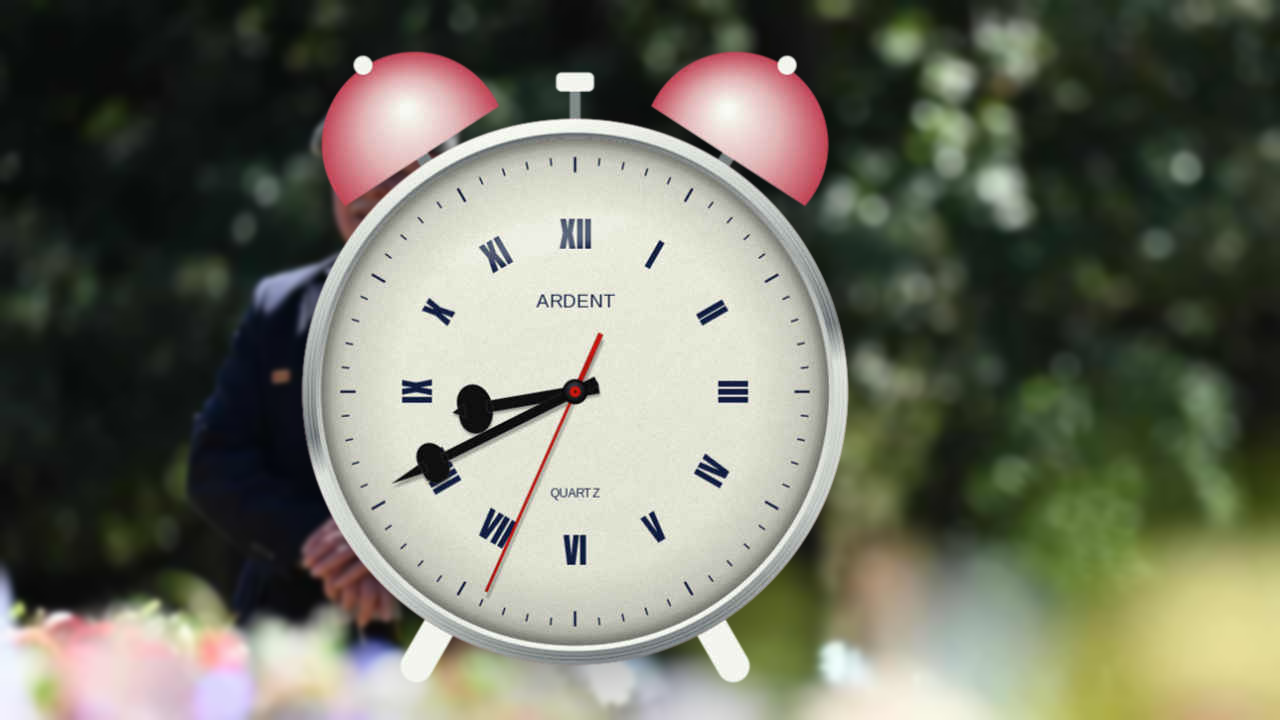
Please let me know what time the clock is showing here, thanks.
8:40:34
